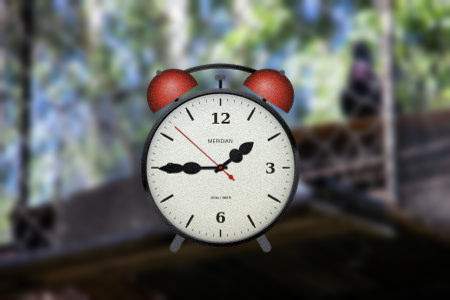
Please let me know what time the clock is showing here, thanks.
1:44:52
